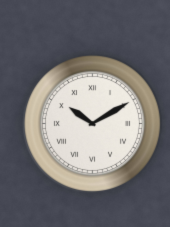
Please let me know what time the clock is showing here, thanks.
10:10
